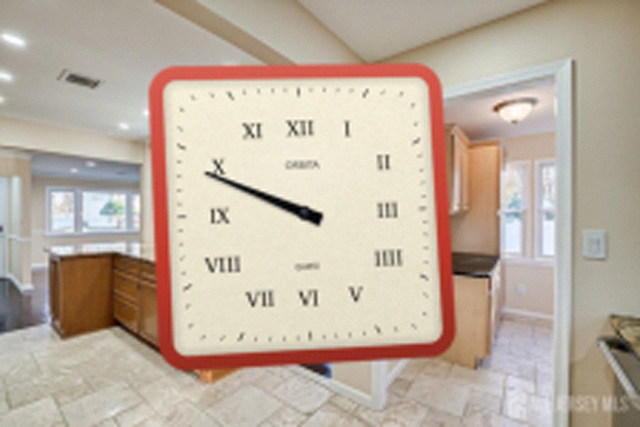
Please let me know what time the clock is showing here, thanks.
9:49
